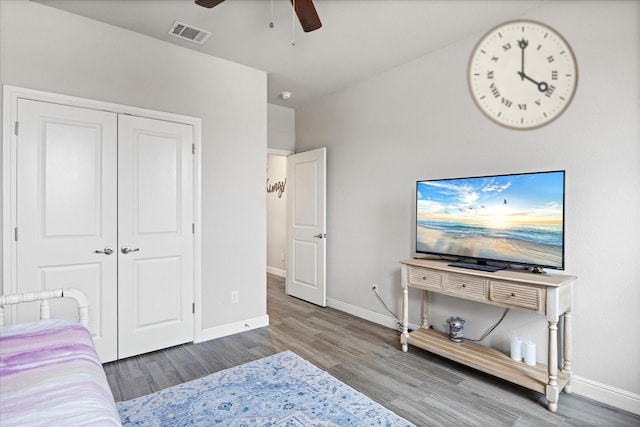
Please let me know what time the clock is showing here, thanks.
4:00
